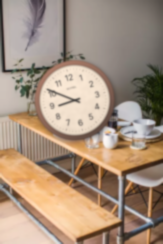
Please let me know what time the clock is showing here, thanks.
8:51
